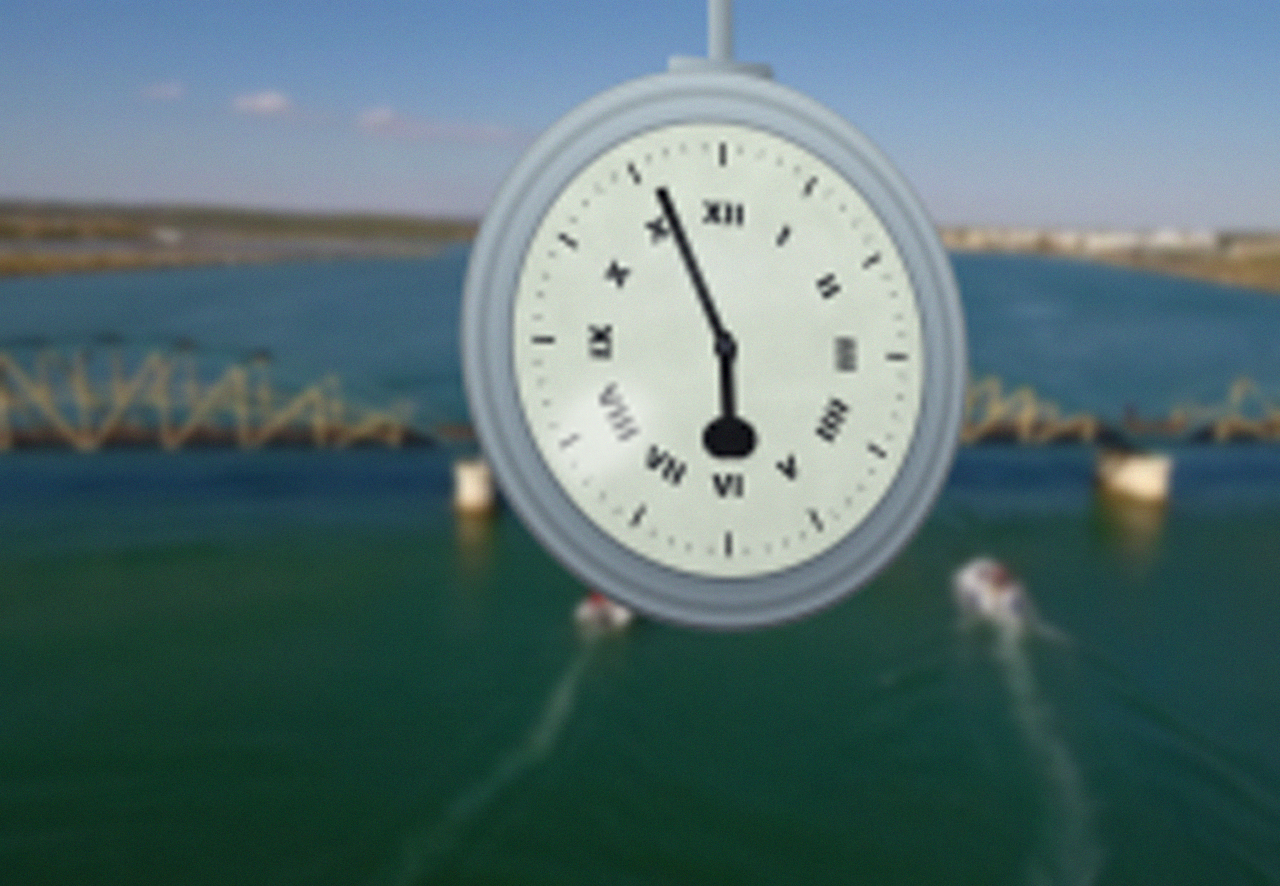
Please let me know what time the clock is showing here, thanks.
5:56
